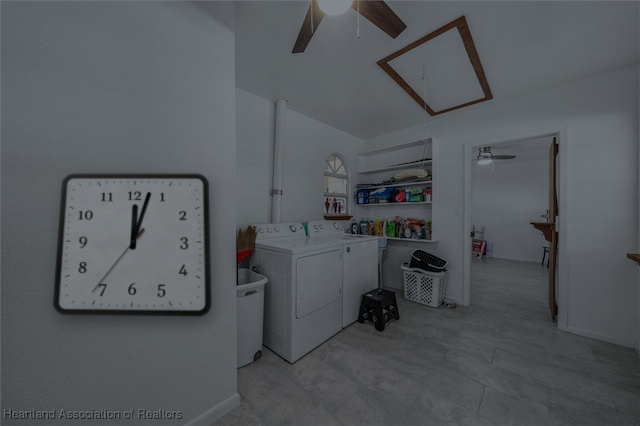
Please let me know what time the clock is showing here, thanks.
12:02:36
